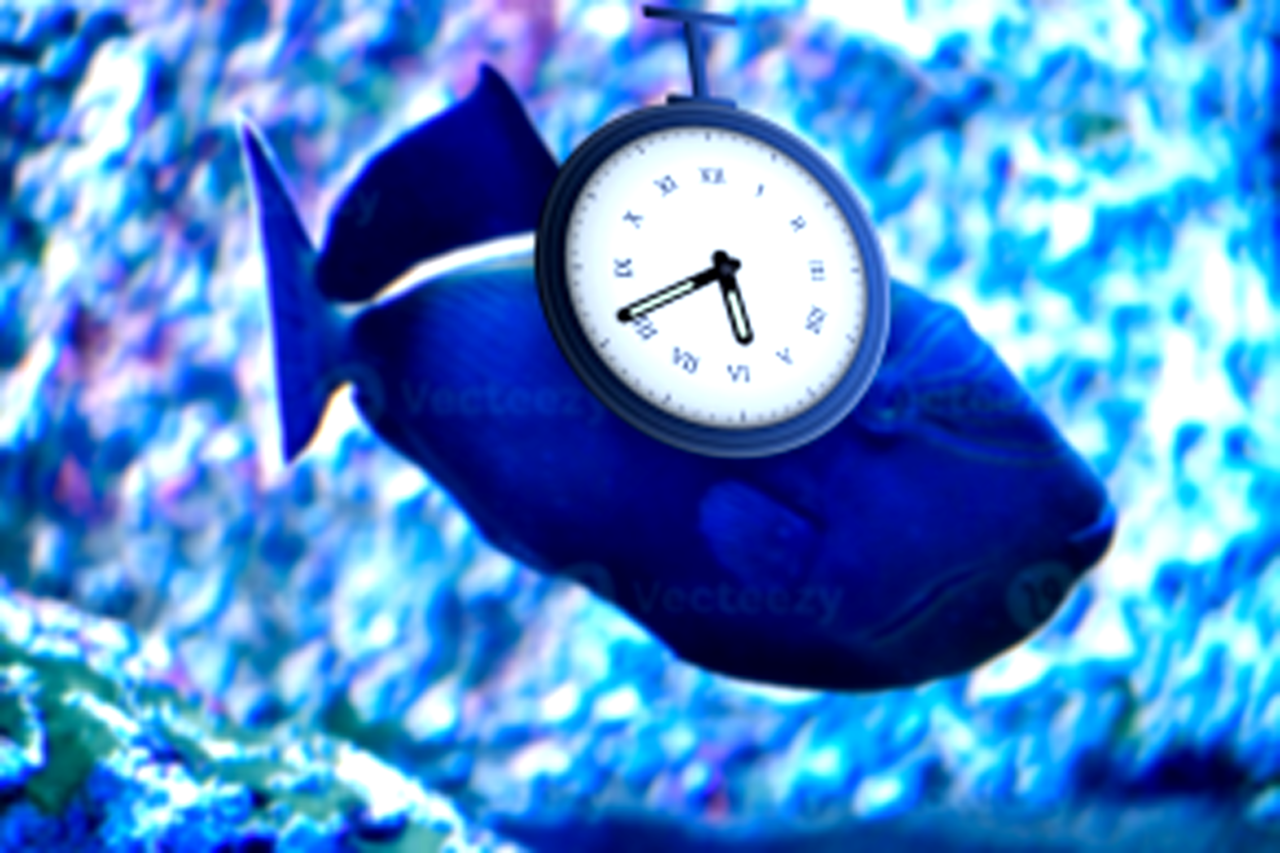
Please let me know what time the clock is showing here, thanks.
5:41
